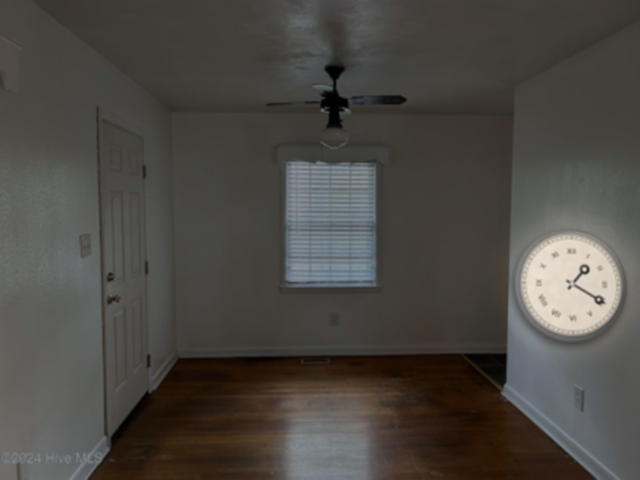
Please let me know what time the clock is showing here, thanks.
1:20
